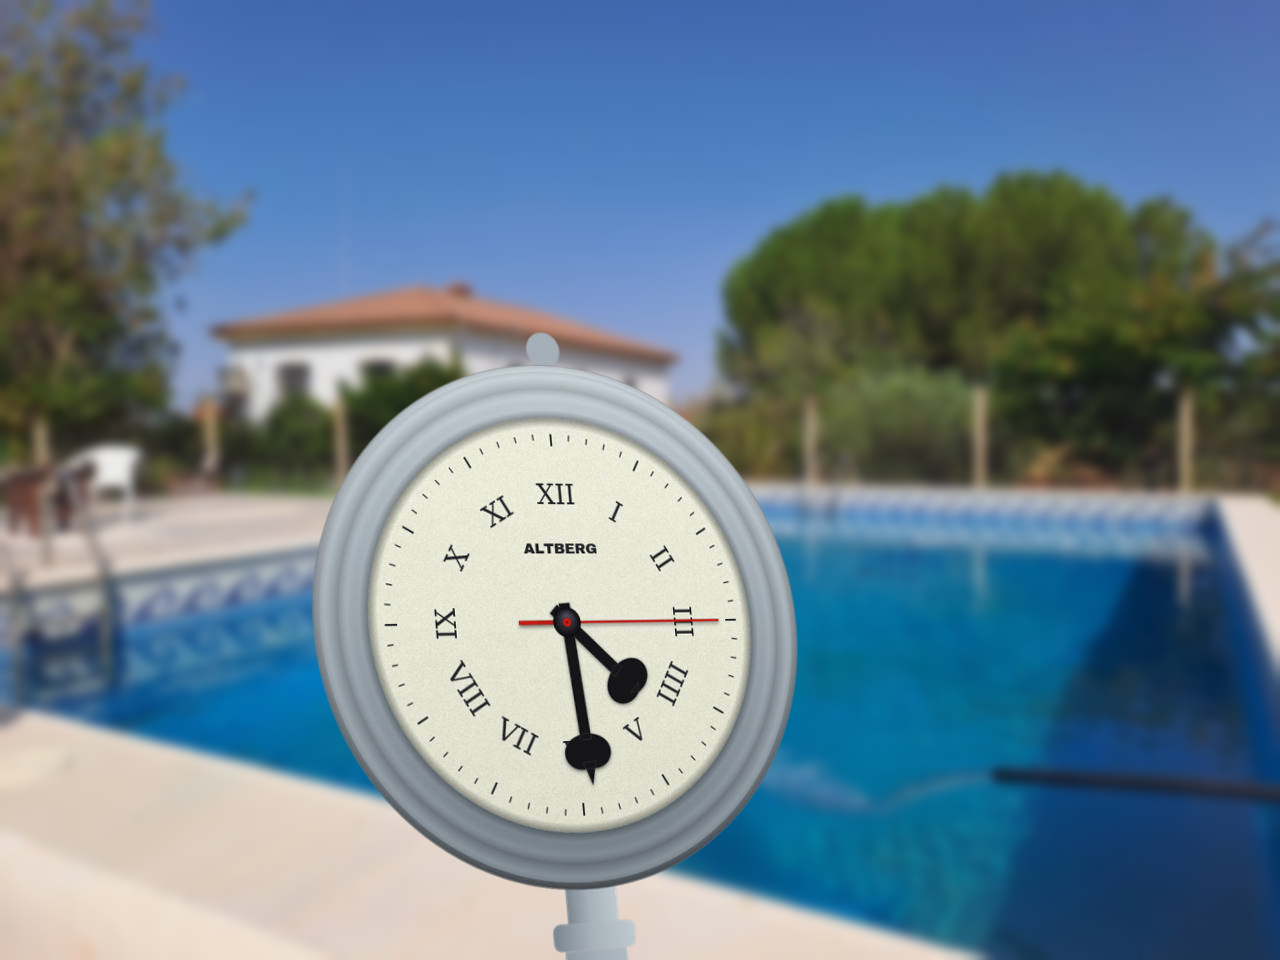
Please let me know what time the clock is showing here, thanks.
4:29:15
